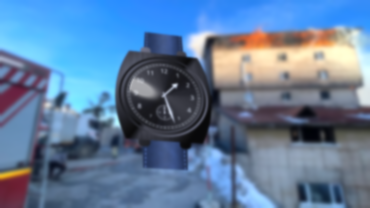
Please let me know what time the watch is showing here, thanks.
1:27
